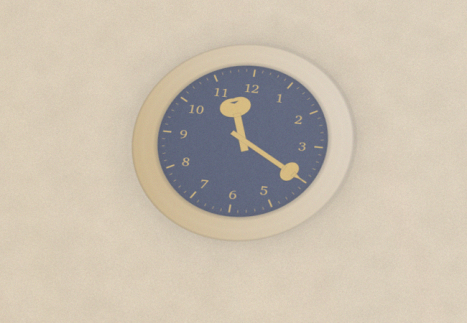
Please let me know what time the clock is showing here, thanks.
11:20
